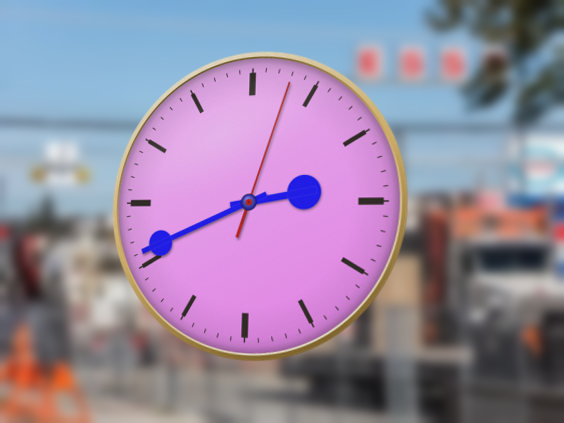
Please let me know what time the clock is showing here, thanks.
2:41:03
